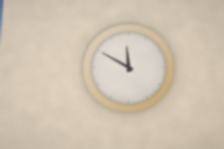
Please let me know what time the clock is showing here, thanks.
11:50
